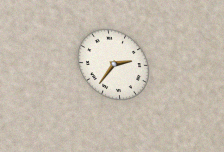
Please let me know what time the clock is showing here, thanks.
2:37
